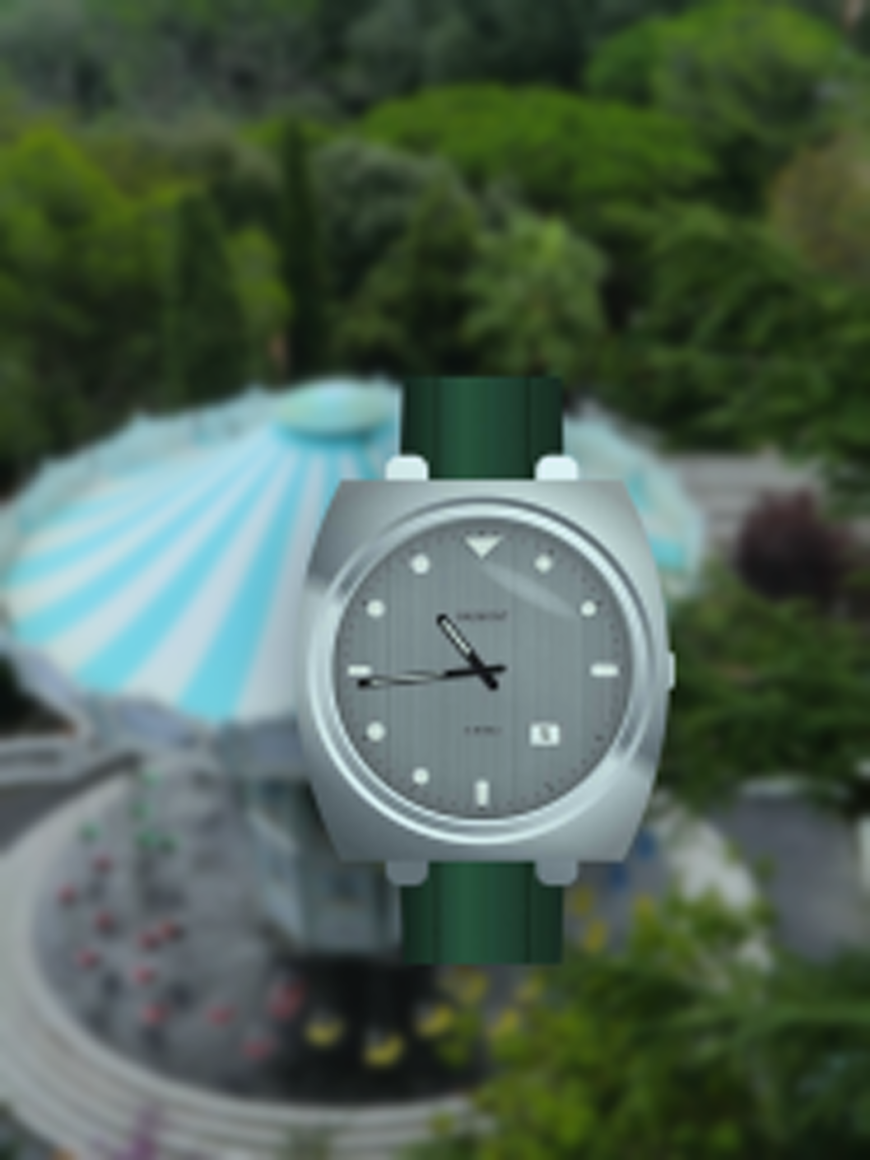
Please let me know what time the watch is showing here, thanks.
10:44
